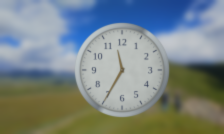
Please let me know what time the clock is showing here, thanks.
11:35
